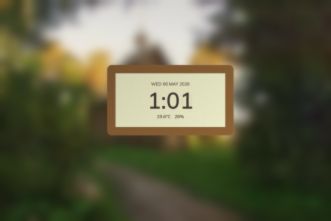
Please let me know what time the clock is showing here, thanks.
1:01
